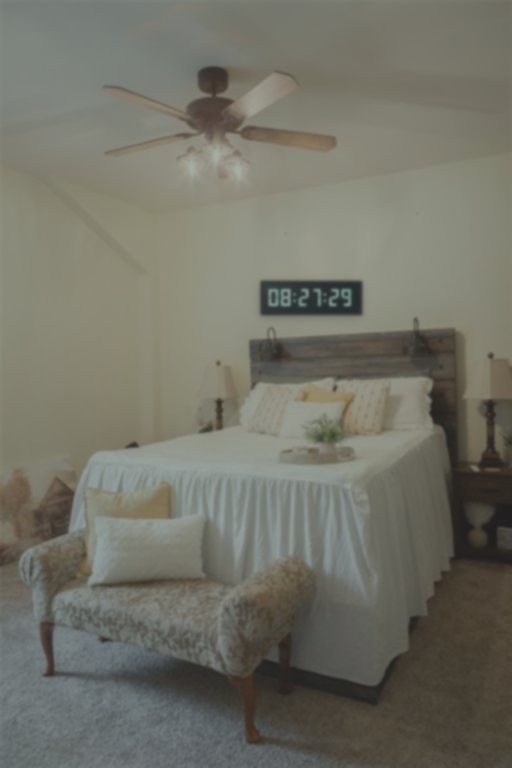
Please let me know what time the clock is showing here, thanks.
8:27:29
